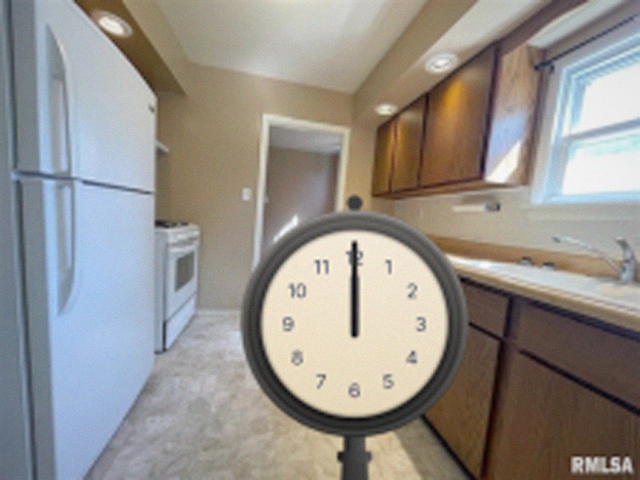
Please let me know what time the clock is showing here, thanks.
12:00
